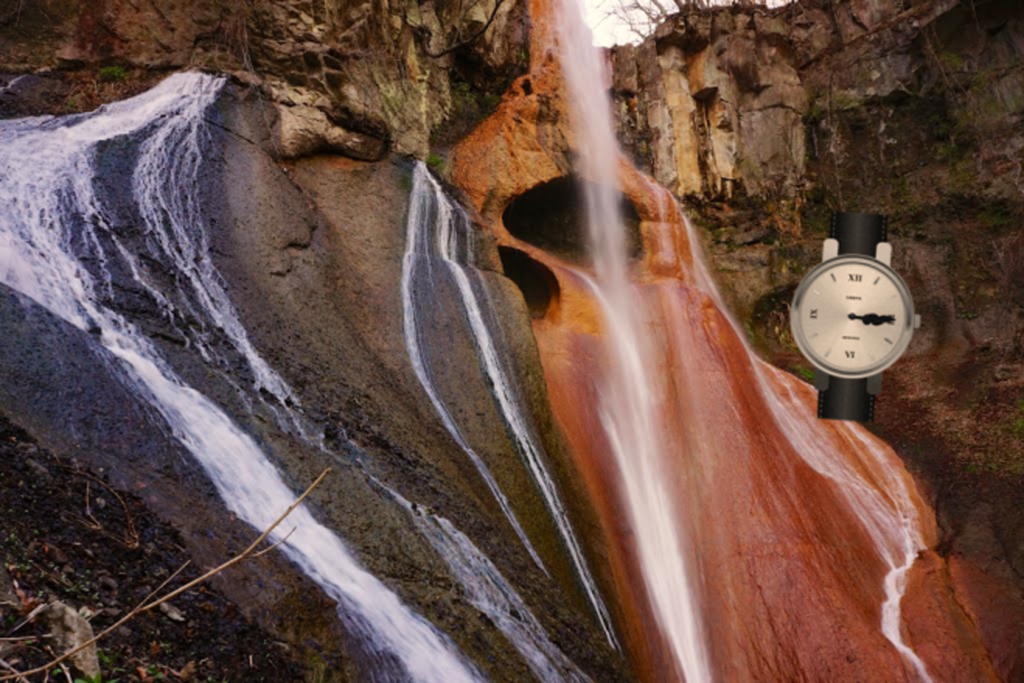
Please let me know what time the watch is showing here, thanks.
3:15
